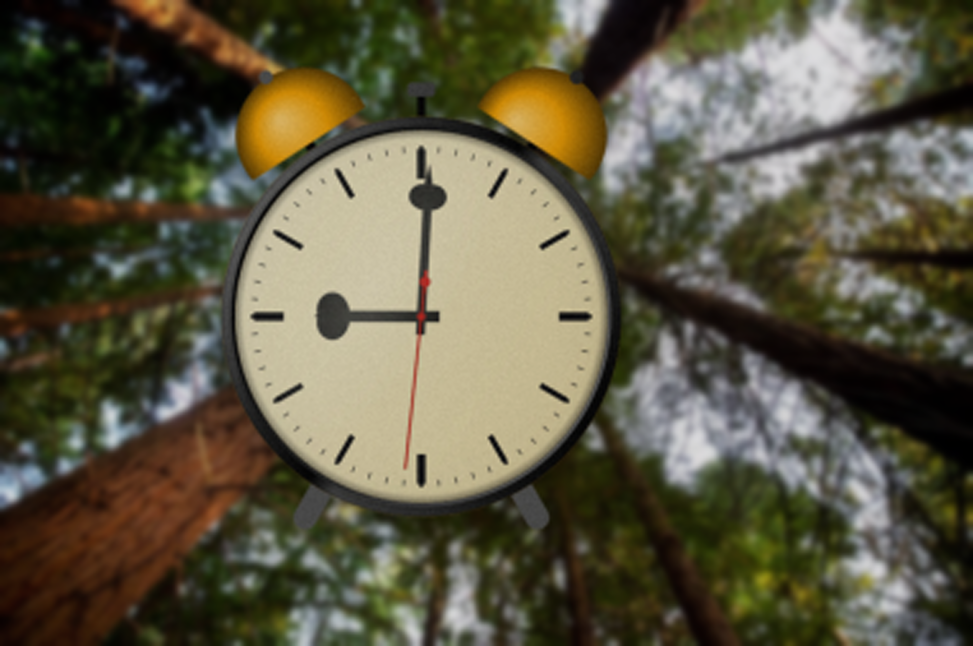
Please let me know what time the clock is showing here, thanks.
9:00:31
